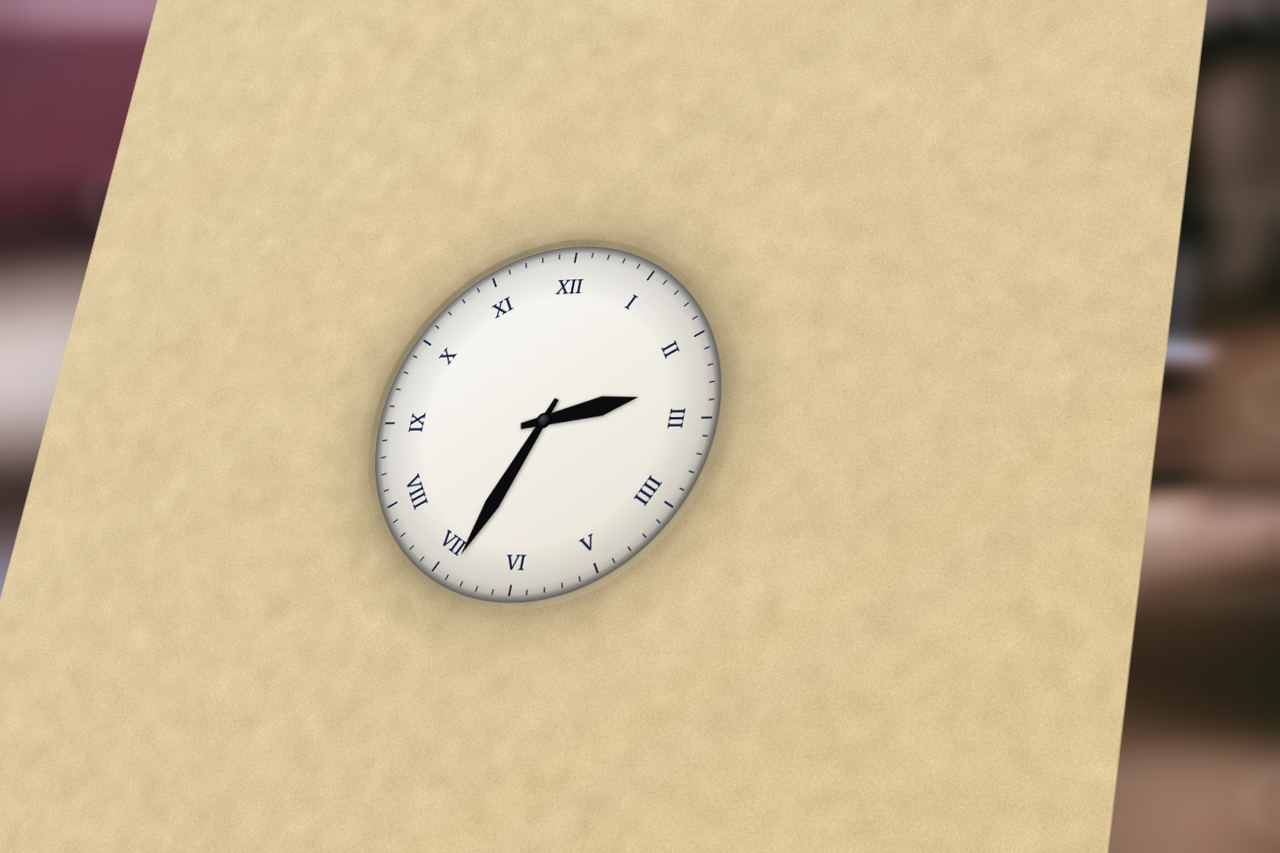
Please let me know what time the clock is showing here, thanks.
2:34
